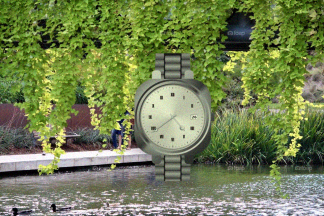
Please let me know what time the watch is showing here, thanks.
4:39
